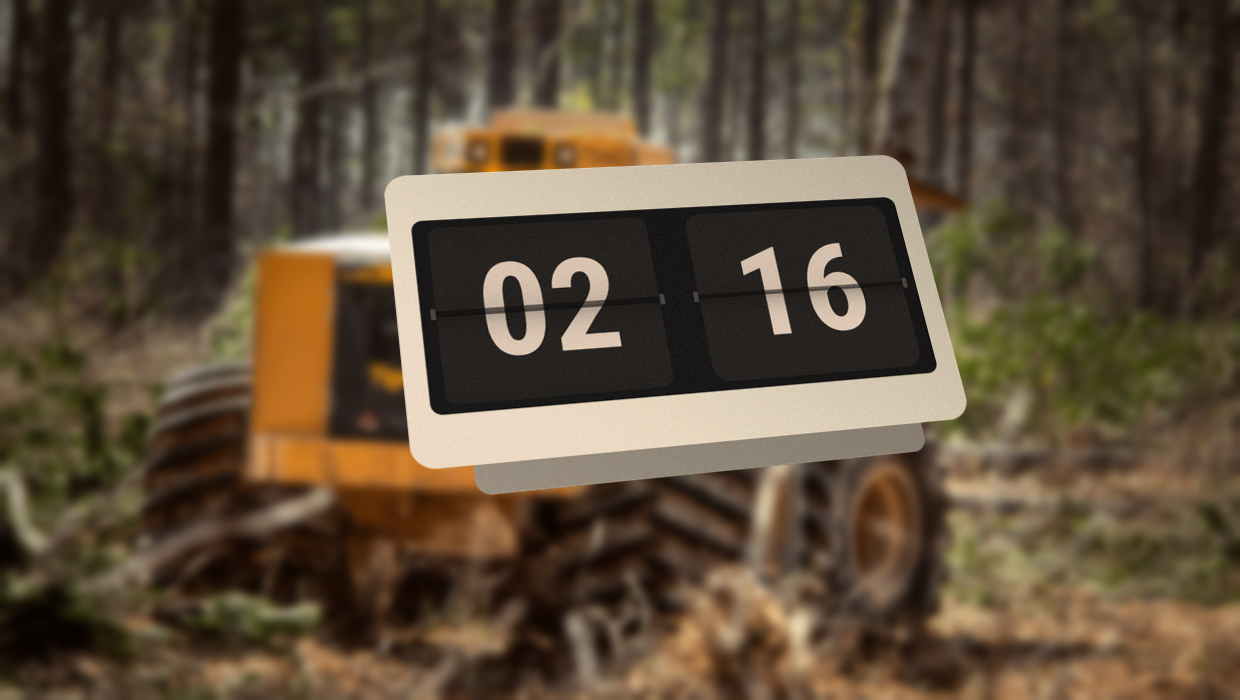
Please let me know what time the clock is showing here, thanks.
2:16
